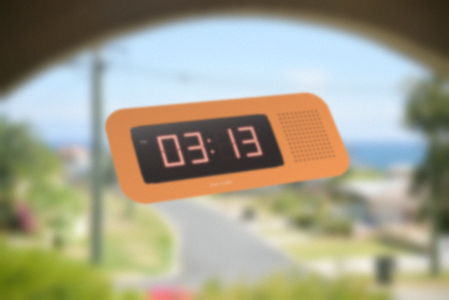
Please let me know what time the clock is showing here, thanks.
3:13
